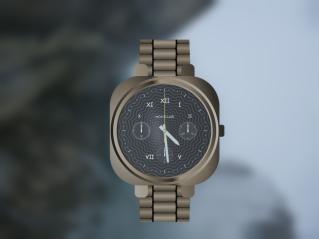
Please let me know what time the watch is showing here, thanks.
4:29
